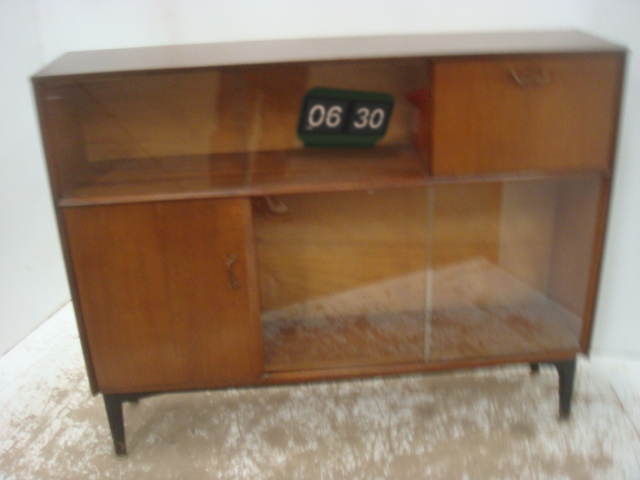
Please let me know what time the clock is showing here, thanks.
6:30
